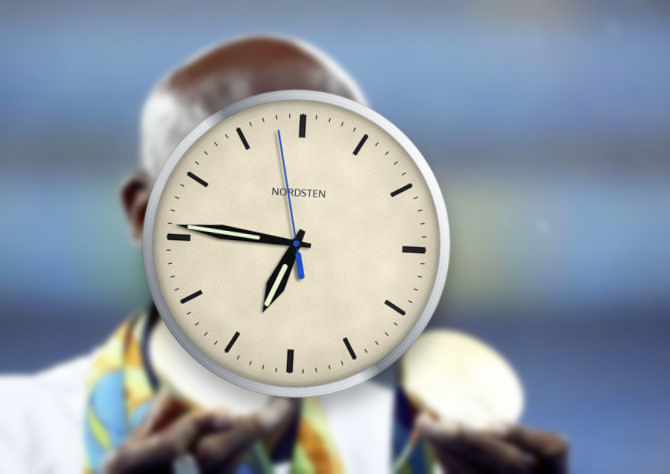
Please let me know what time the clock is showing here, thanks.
6:45:58
